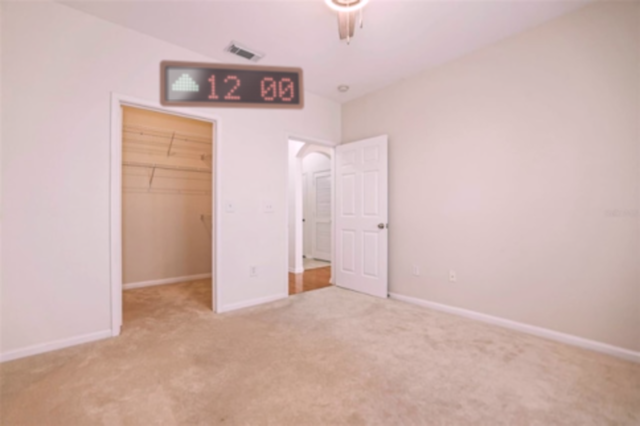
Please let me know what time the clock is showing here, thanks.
12:00
